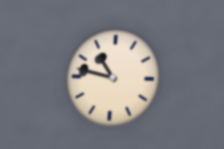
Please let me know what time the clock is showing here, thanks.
10:47
